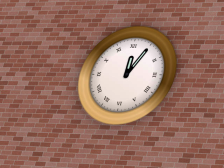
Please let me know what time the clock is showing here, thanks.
12:05
